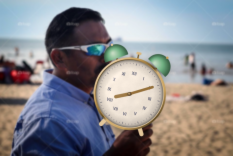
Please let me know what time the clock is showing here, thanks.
8:10
